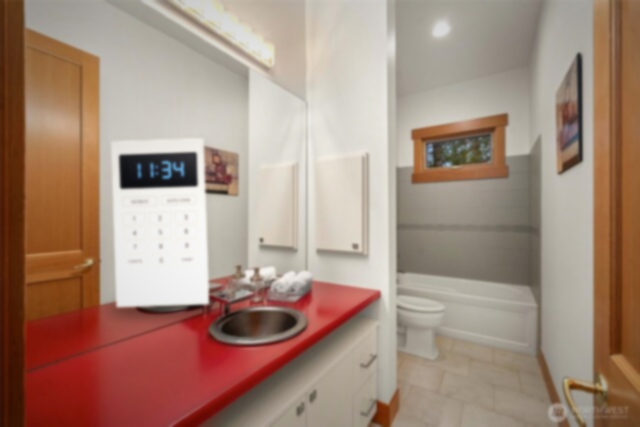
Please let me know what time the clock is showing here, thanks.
11:34
